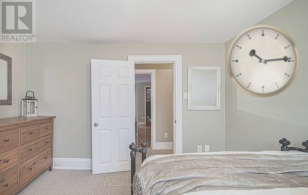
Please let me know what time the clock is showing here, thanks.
10:14
